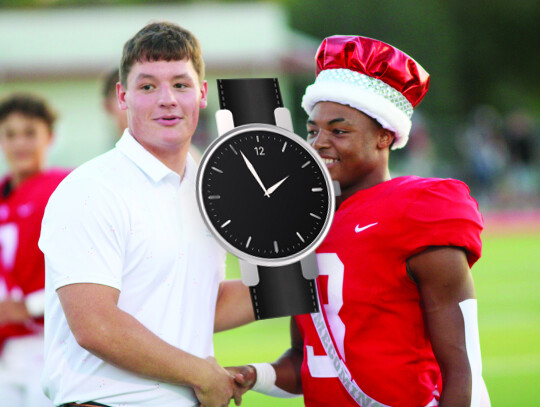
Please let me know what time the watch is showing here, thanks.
1:56
